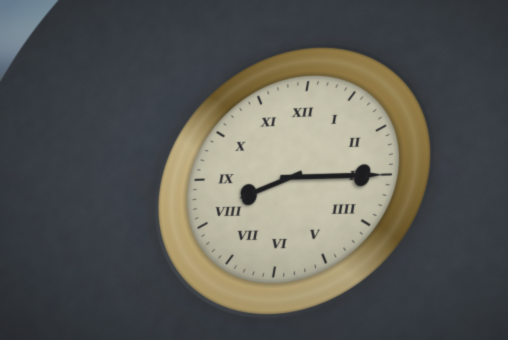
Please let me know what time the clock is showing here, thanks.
8:15
